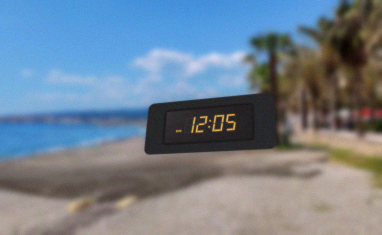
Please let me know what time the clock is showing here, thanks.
12:05
